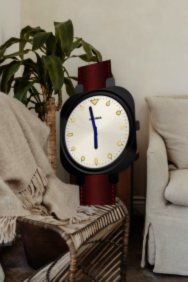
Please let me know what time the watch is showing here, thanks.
5:58
